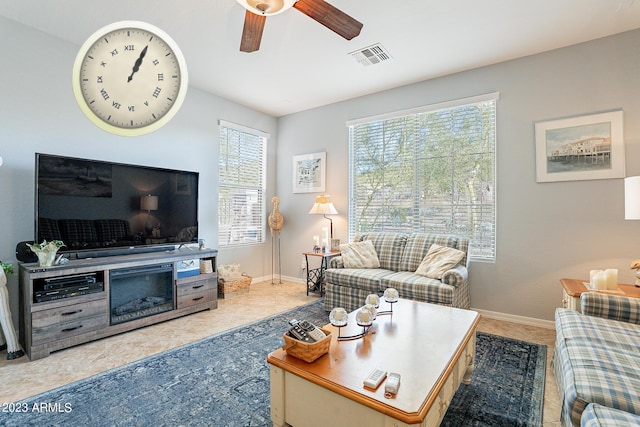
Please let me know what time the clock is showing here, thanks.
1:05
